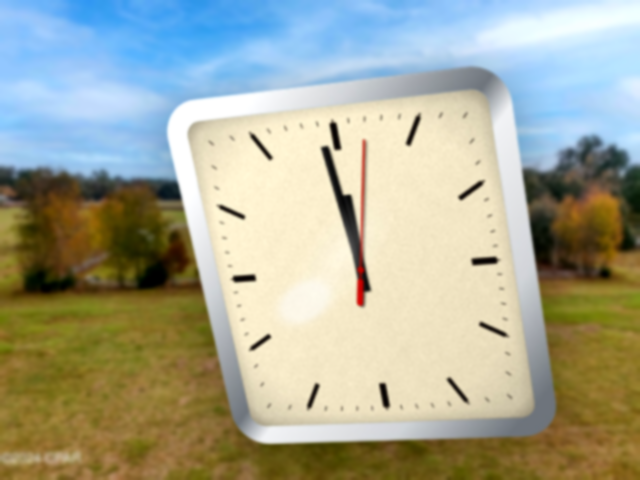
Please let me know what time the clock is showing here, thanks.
11:59:02
